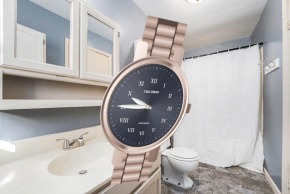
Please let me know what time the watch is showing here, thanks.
9:45
